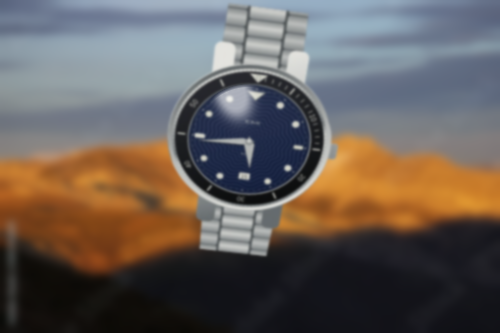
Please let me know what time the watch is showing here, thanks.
5:44
